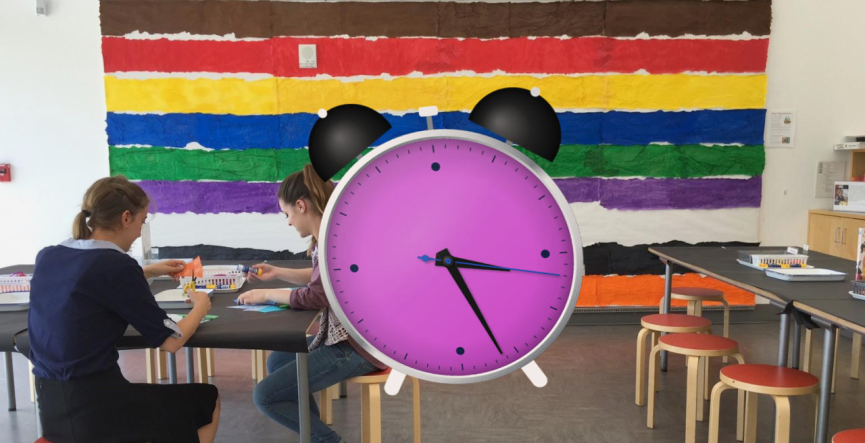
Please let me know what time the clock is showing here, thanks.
3:26:17
